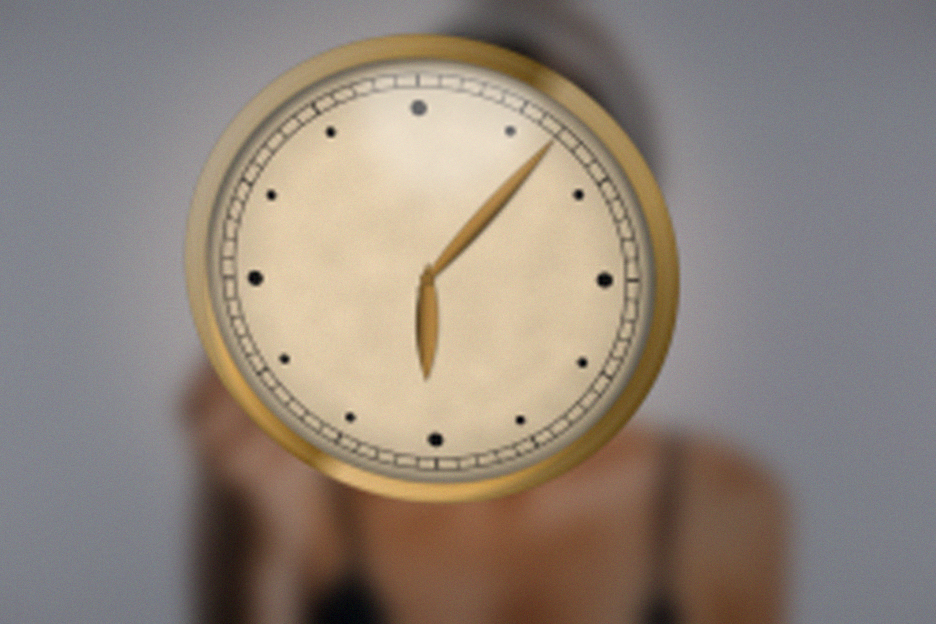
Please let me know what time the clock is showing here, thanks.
6:07
